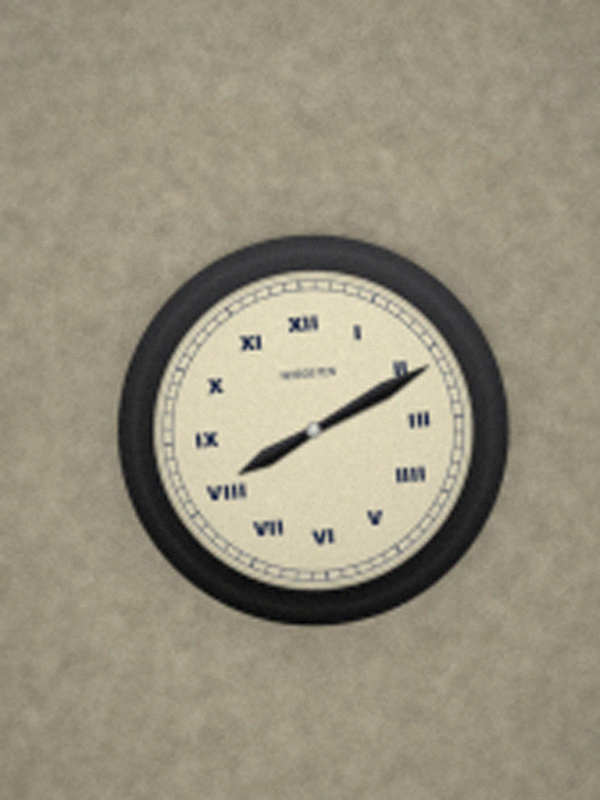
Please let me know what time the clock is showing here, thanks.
8:11
